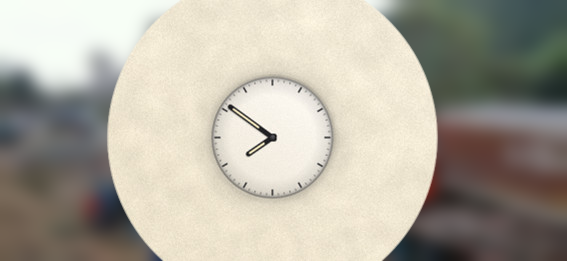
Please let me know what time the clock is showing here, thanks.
7:51
